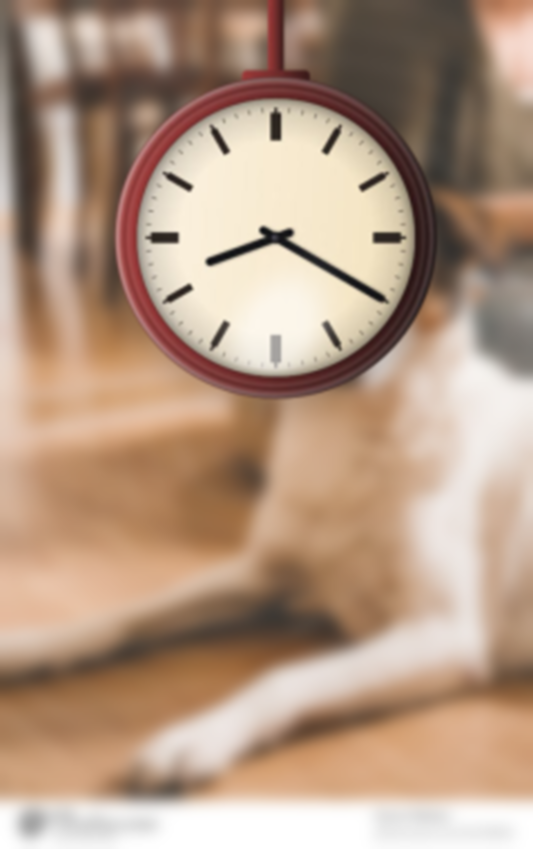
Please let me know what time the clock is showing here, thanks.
8:20
